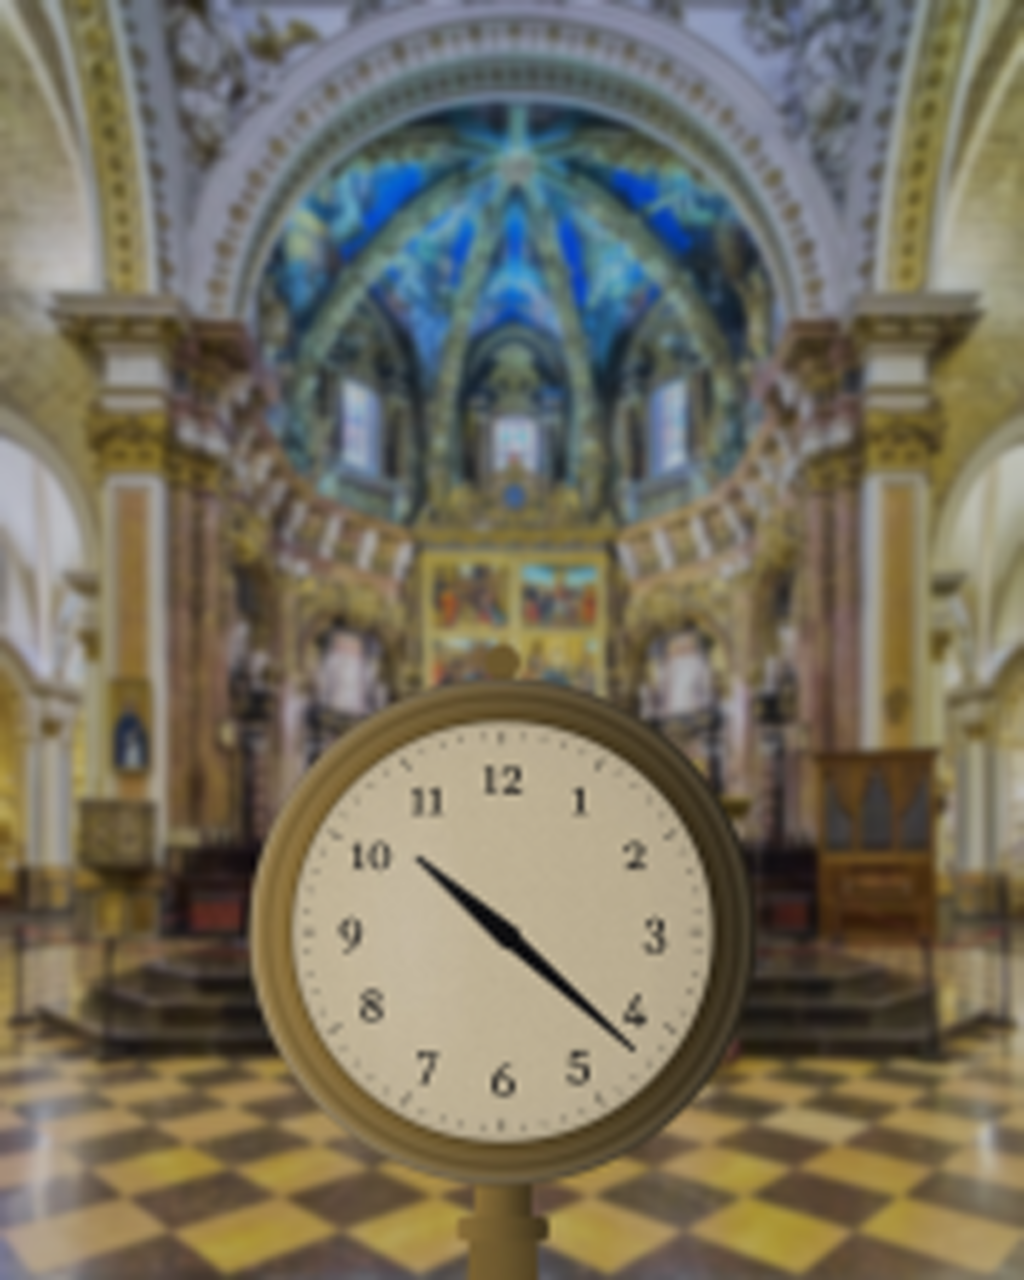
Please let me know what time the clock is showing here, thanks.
10:22
